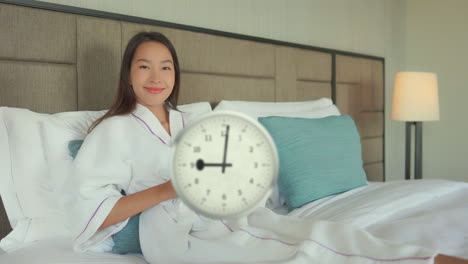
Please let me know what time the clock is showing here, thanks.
9:01
